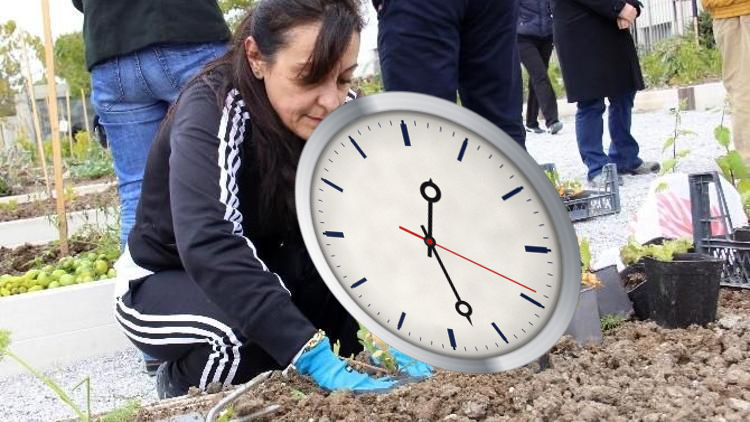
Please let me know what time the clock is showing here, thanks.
12:27:19
